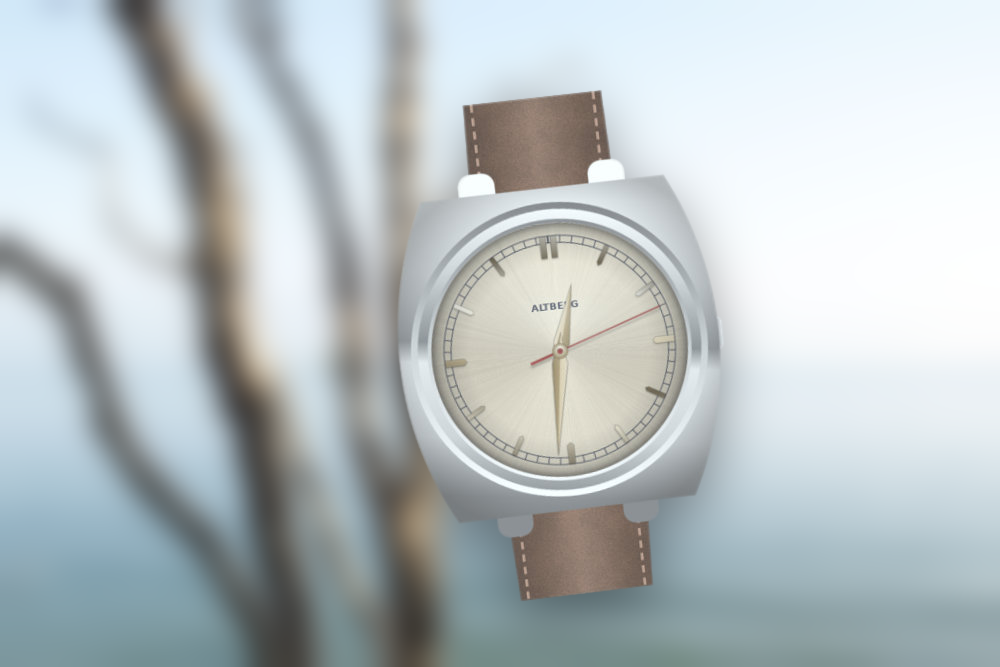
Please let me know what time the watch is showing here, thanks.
12:31:12
